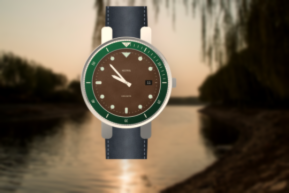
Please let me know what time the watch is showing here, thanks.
9:53
